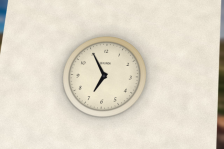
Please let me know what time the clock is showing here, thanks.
6:55
